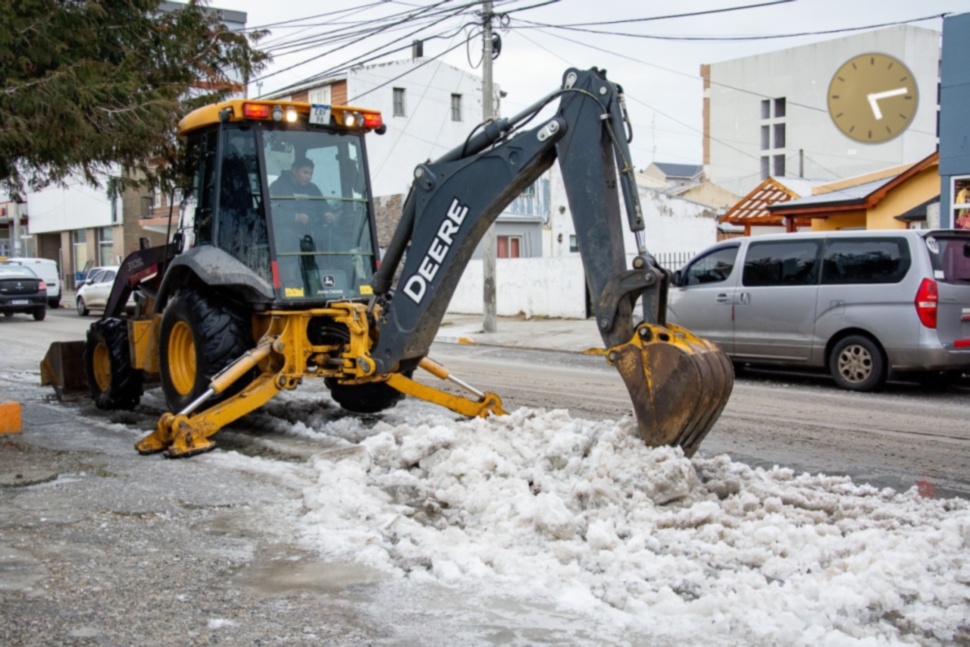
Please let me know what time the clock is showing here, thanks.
5:13
